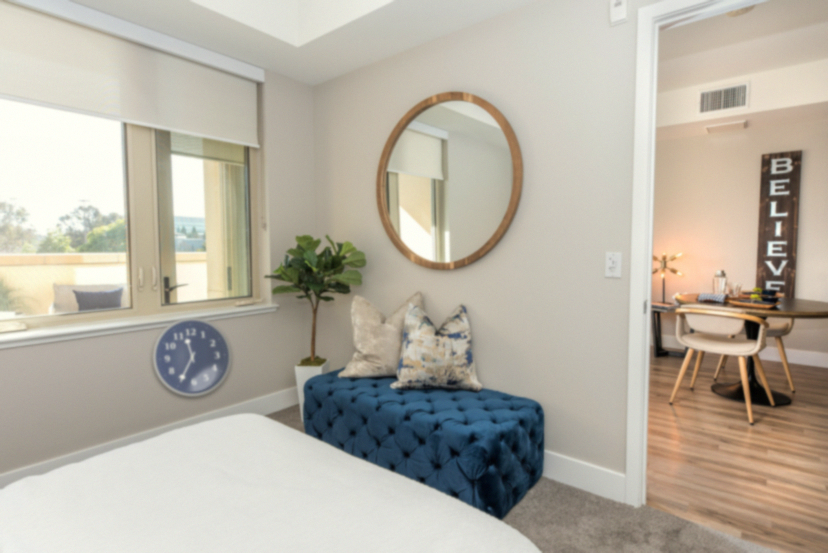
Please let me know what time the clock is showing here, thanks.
11:35
